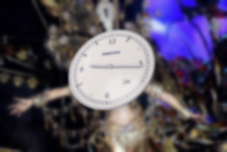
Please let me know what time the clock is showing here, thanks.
9:16
